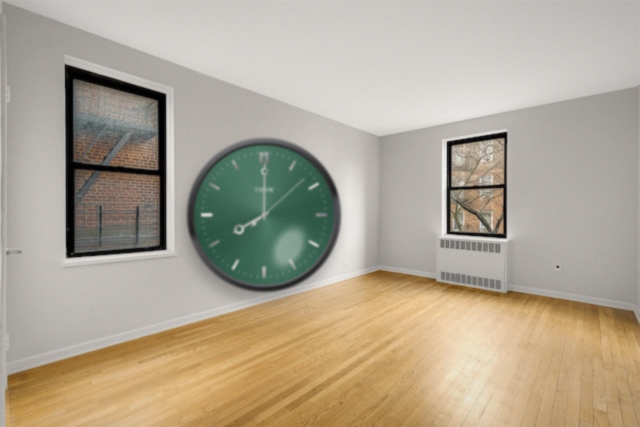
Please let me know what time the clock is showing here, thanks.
8:00:08
